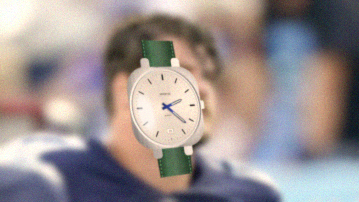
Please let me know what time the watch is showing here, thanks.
2:22
